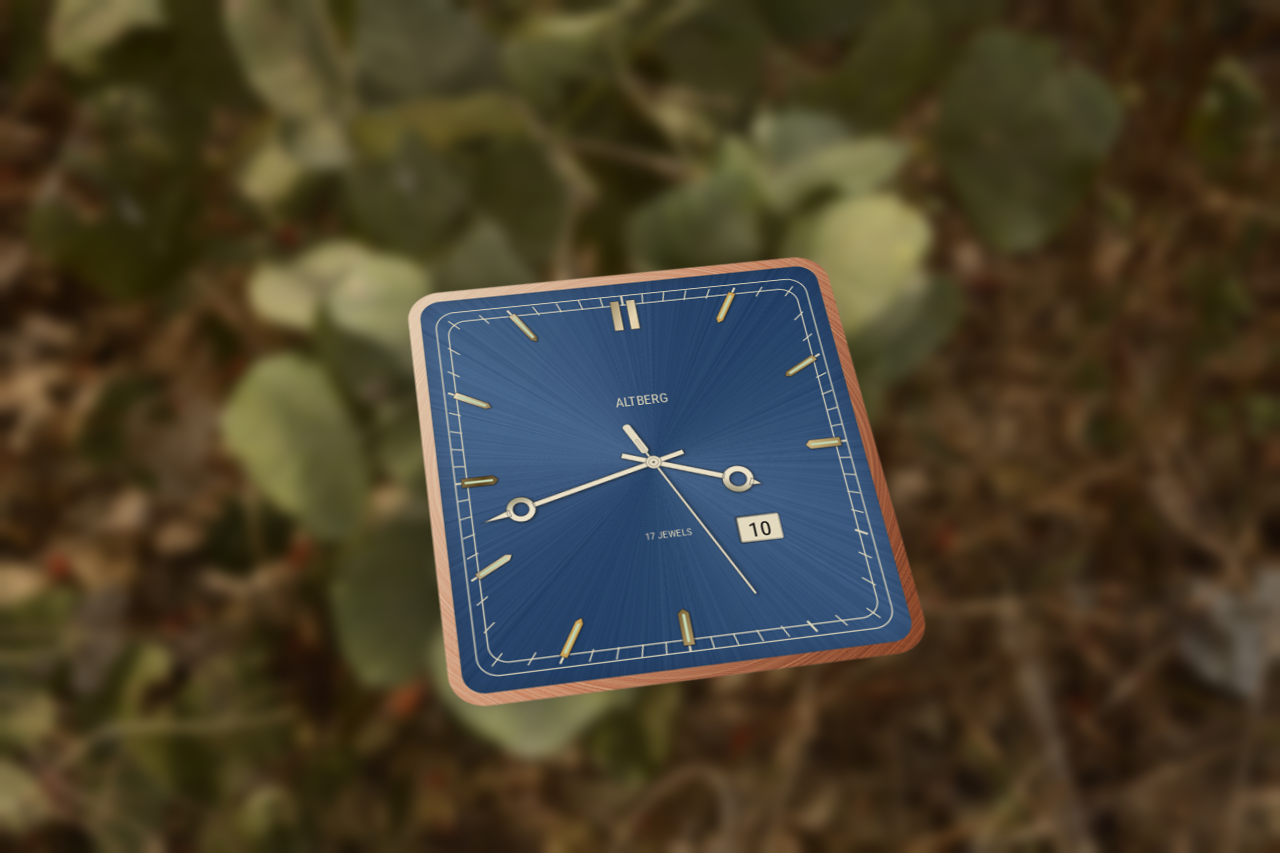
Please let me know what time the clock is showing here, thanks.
3:42:26
